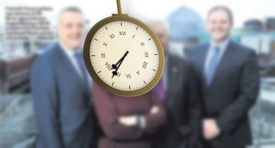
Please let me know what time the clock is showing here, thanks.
7:36
